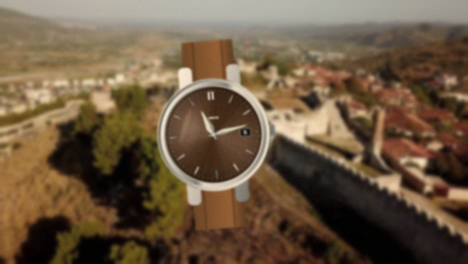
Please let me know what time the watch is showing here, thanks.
11:13
